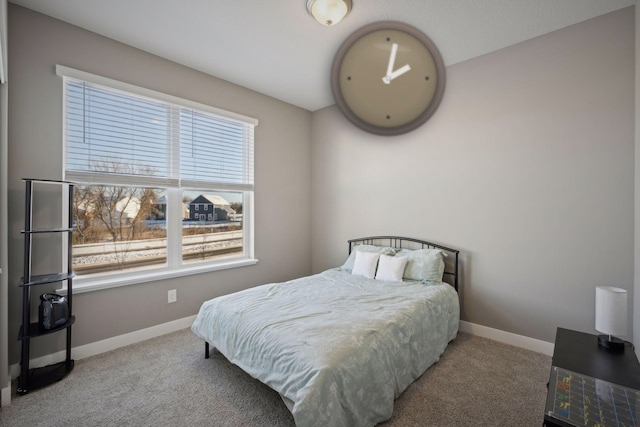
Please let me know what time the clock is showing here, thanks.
2:02
